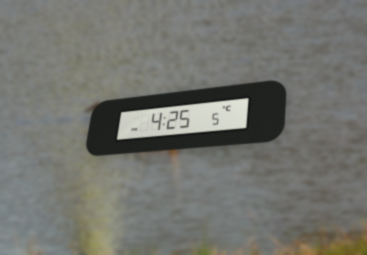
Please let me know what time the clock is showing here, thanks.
4:25
